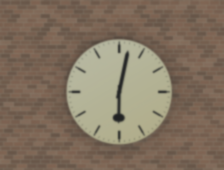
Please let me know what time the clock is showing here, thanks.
6:02
